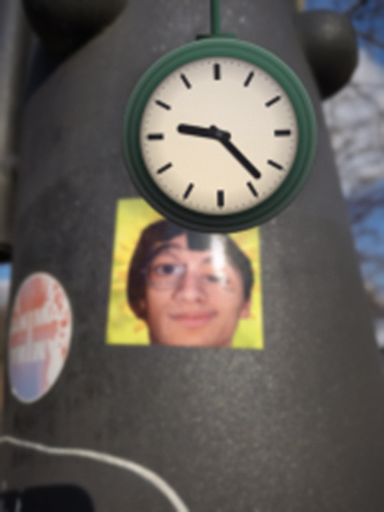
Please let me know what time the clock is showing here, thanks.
9:23
